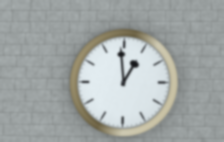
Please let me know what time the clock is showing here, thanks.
12:59
